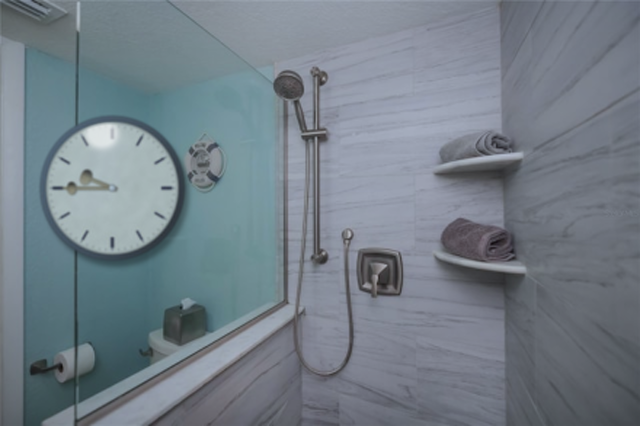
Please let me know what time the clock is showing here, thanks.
9:45
